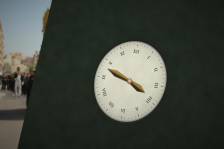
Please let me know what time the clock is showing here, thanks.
3:48
